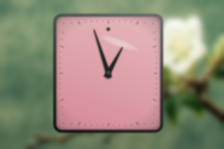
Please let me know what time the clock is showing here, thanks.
12:57
